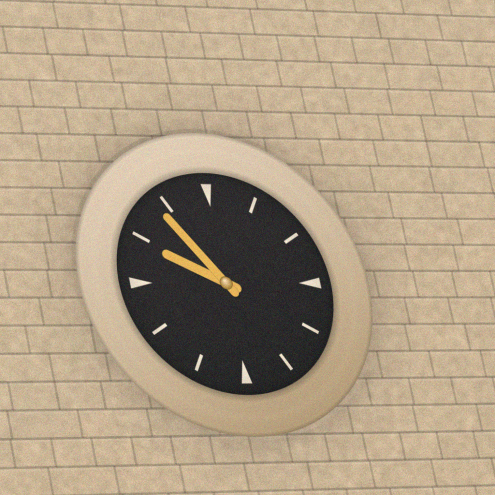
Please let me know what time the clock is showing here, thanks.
9:54
